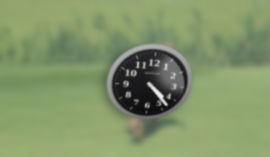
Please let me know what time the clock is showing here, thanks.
4:23
